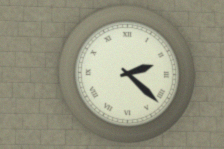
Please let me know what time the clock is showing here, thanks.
2:22
